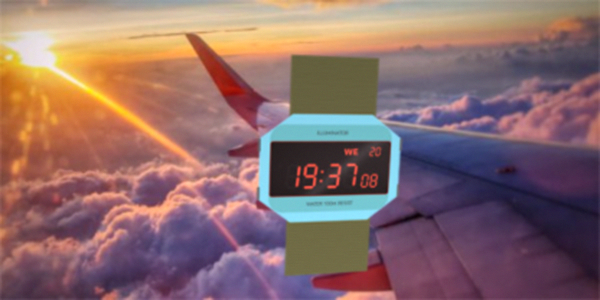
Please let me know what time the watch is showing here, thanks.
19:37:08
